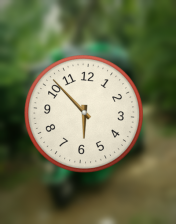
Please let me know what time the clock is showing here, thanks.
5:52
